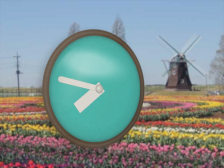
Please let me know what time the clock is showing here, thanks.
7:47
